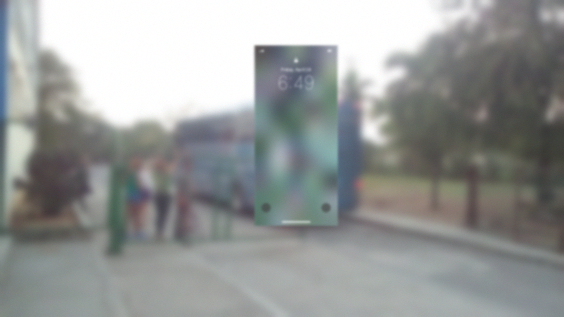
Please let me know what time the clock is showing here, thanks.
6:49
